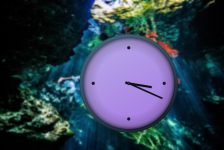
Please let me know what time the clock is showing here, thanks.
3:19
